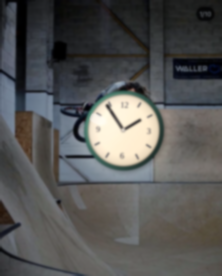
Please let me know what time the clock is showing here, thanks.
1:54
